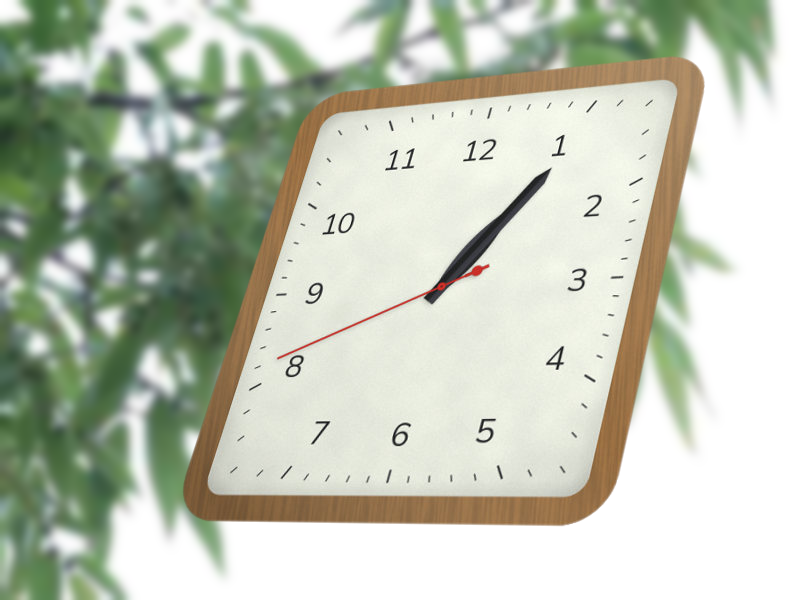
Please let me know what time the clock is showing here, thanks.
1:05:41
